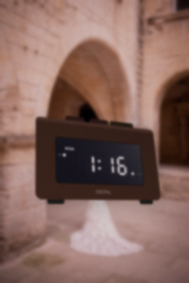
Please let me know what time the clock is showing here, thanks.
1:16
